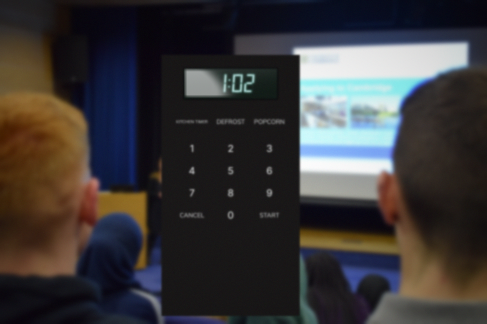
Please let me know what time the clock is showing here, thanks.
1:02
